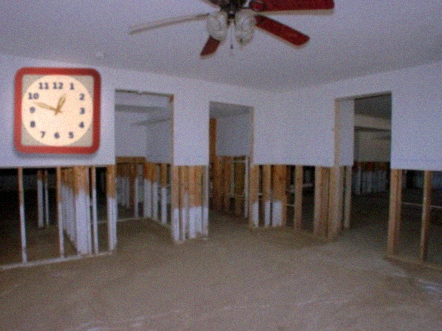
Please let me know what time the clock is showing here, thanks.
12:48
